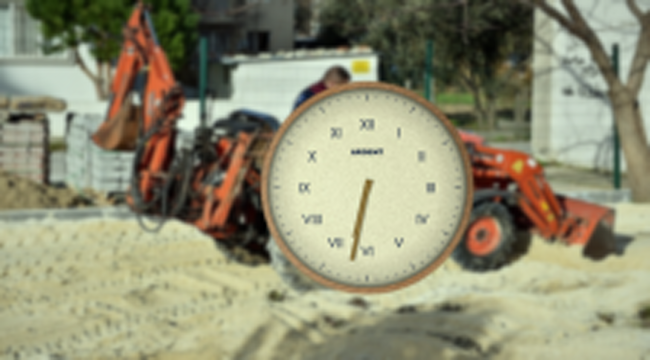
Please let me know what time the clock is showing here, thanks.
6:32
